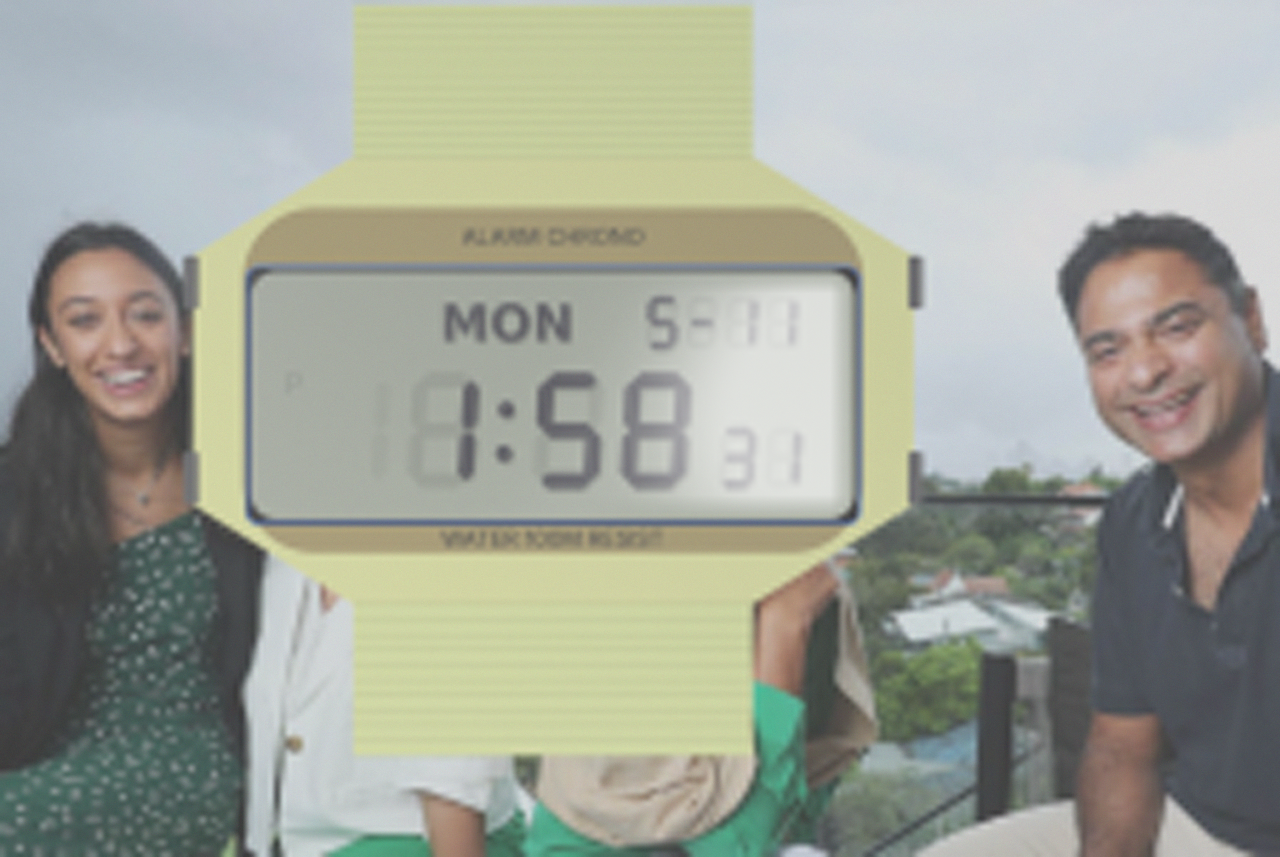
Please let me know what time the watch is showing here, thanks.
1:58:31
